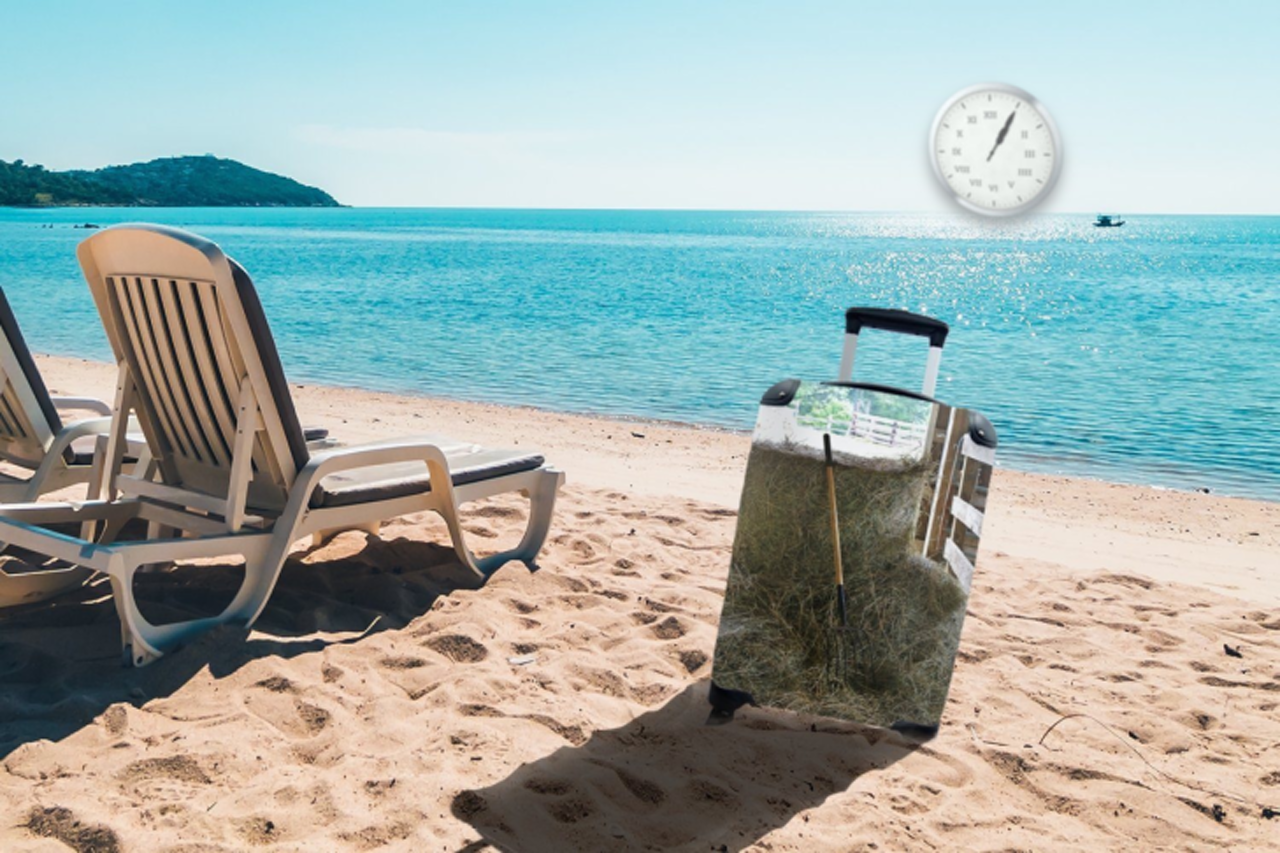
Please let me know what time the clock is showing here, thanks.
1:05
